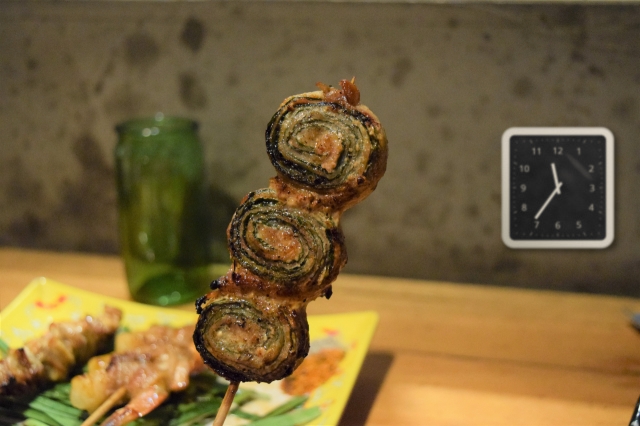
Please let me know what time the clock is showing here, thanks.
11:36
